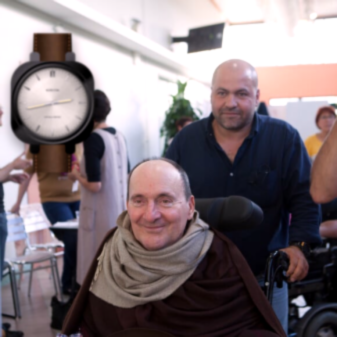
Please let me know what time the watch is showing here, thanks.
2:43
